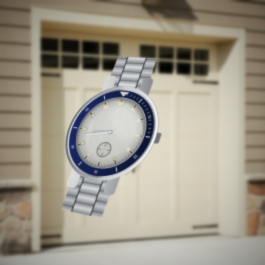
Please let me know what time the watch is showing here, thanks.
8:43
